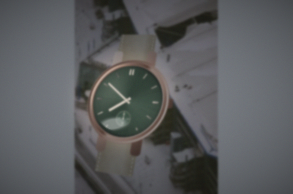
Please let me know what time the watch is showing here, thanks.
7:51
